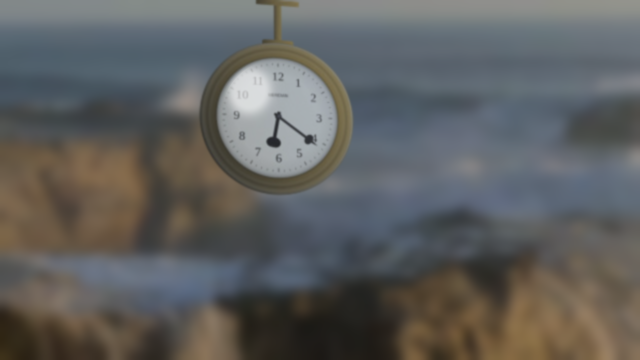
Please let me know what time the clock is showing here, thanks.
6:21
